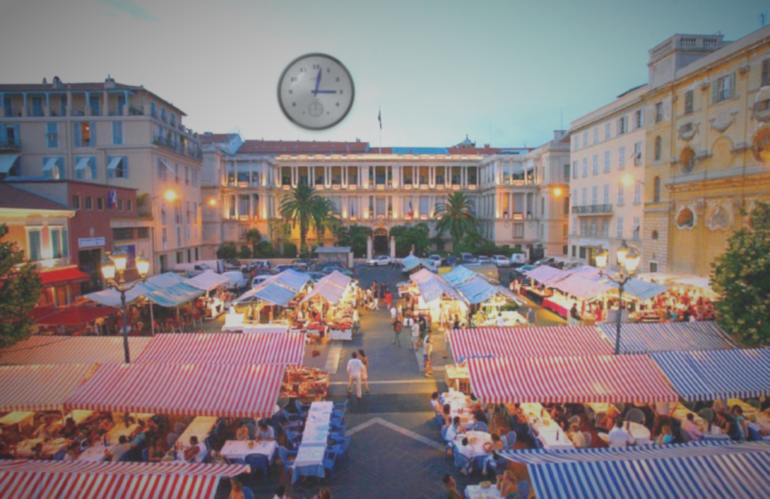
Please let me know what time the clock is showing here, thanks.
3:02
